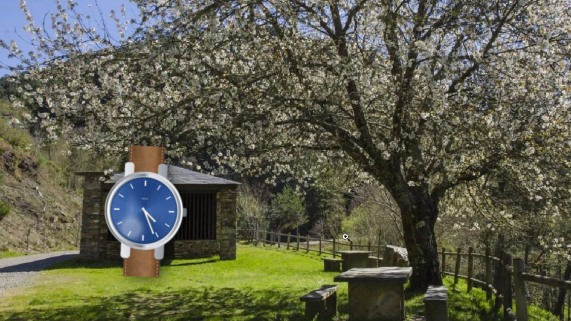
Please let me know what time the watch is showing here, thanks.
4:26
